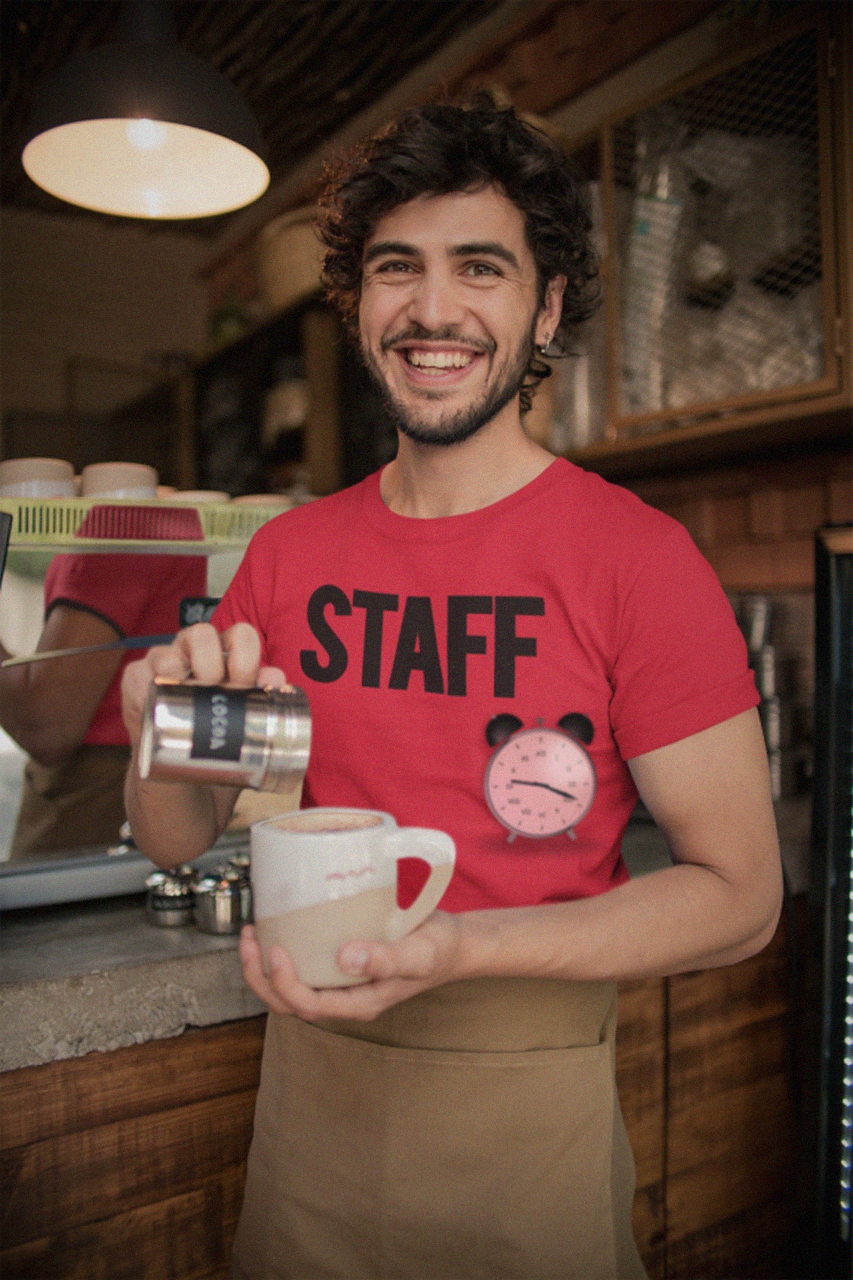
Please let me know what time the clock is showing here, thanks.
9:19
